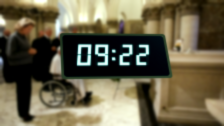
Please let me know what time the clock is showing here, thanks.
9:22
